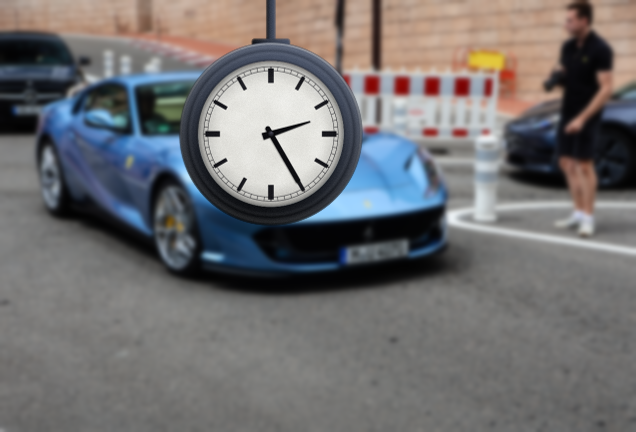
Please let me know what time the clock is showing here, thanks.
2:25
